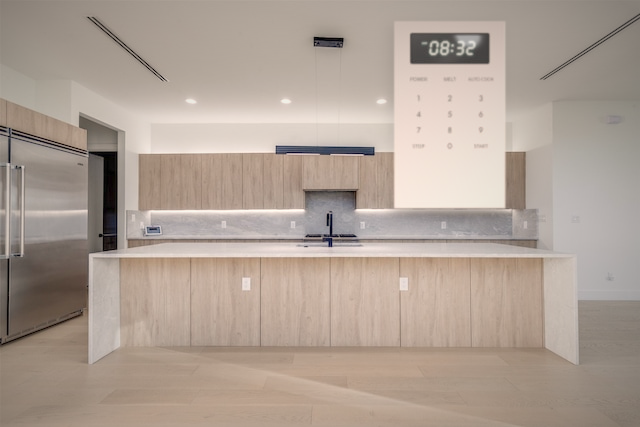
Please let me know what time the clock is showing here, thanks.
8:32
